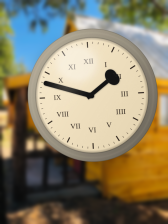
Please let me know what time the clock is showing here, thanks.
1:48
